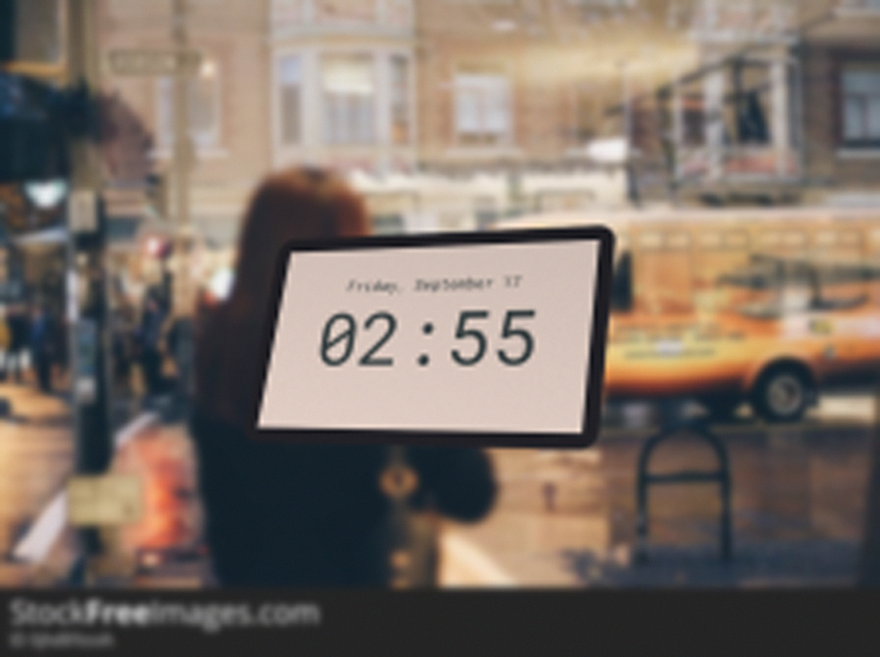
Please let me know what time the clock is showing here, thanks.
2:55
